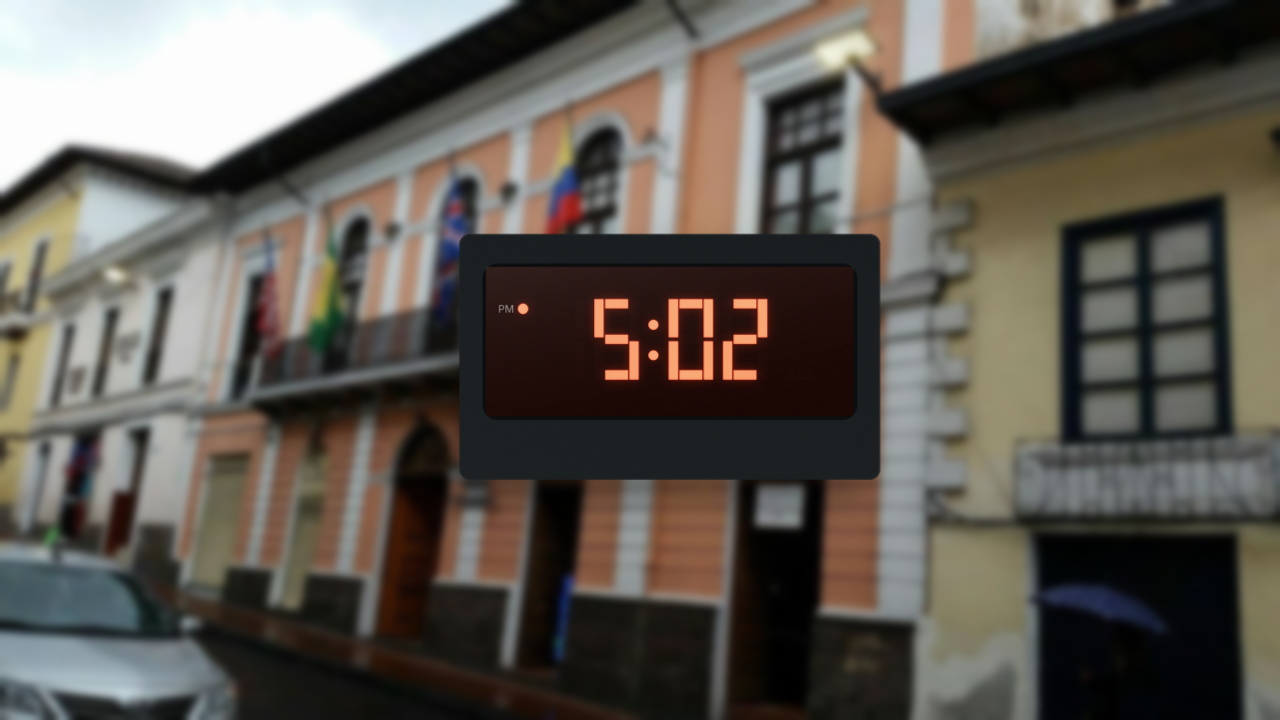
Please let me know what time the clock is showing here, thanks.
5:02
